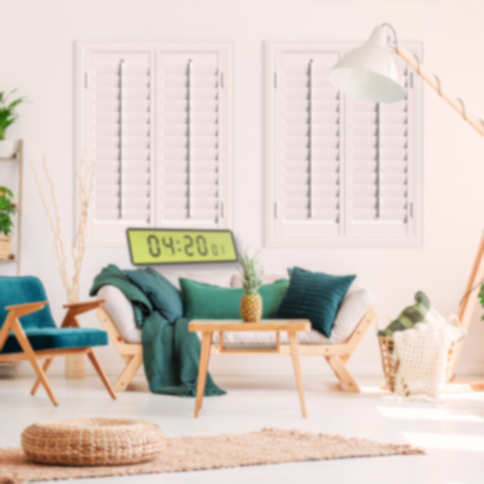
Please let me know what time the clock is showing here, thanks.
4:20
